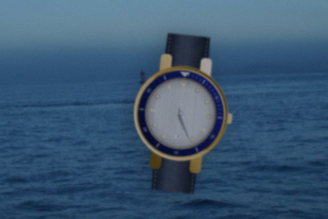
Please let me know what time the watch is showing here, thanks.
5:26
